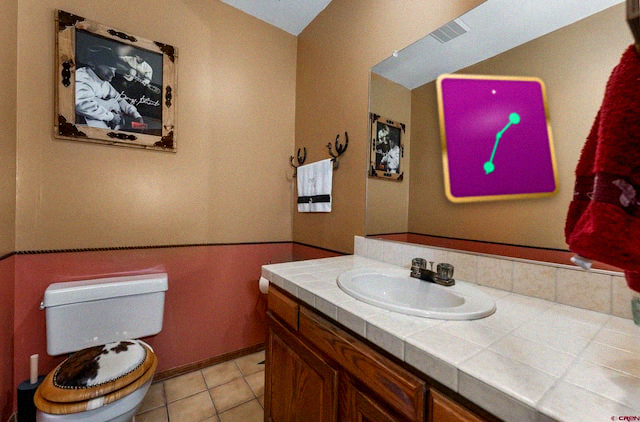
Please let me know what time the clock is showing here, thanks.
1:34
